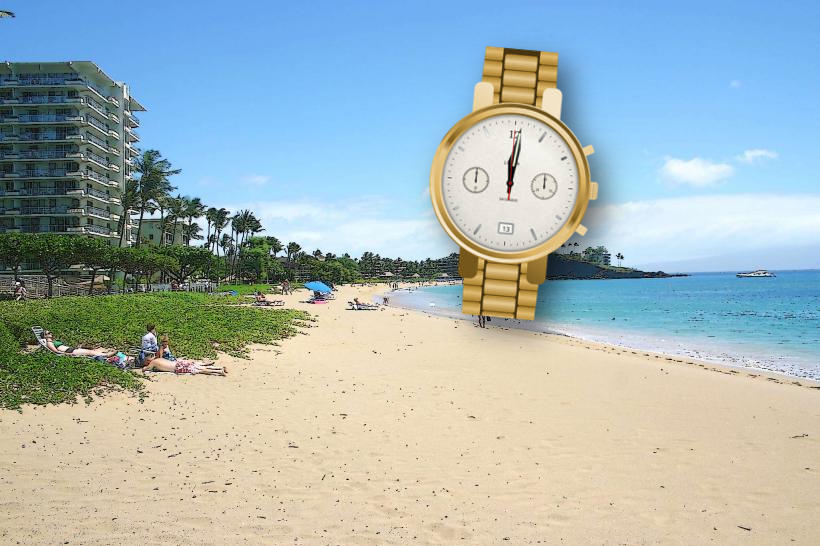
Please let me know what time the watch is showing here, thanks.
12:01
